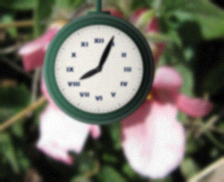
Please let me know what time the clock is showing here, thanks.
8:04
